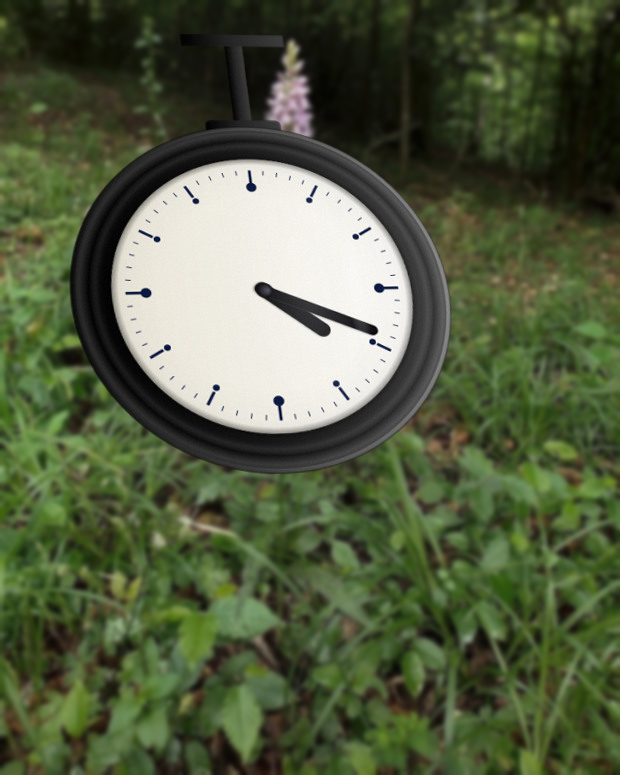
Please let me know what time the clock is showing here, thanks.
4:19
